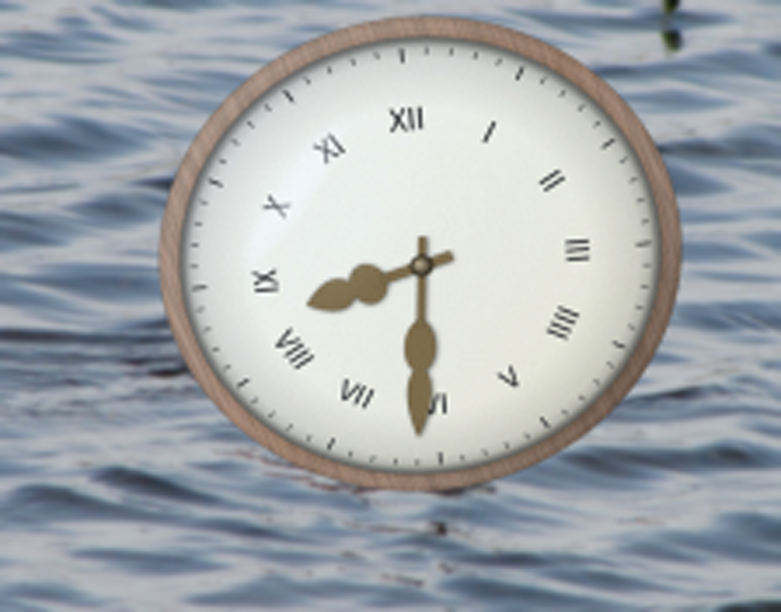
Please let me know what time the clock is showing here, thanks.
8:31
